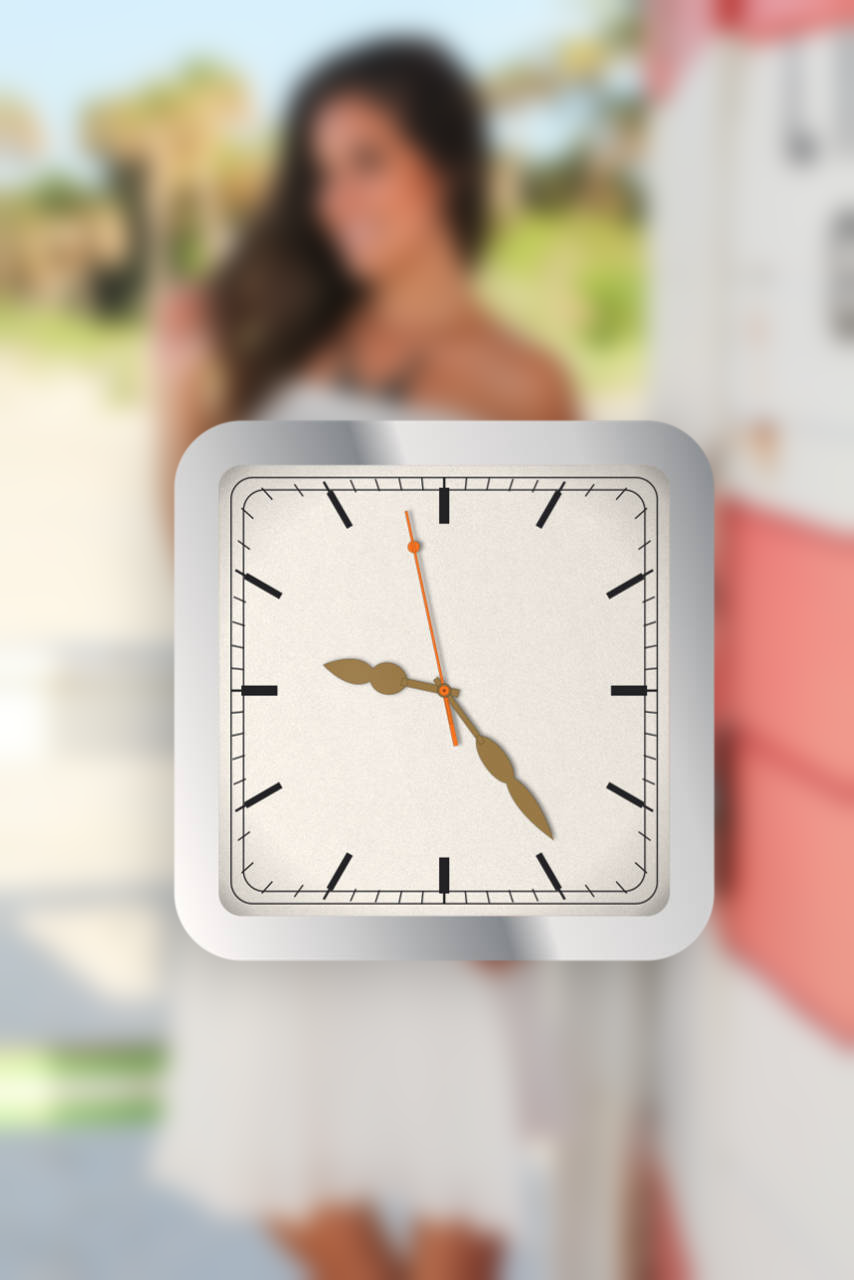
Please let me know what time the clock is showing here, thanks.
9:23:58
